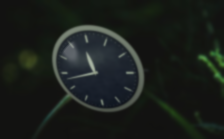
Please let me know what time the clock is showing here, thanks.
11:43
